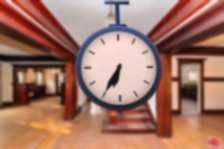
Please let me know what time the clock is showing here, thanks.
6:35
